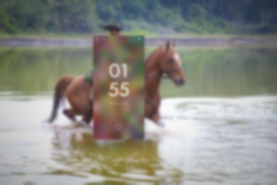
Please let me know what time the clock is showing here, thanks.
1:55
